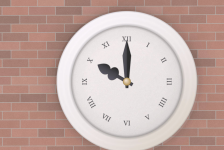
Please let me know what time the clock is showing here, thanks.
10:00
